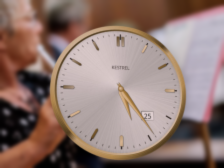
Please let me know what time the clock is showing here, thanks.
5:24
